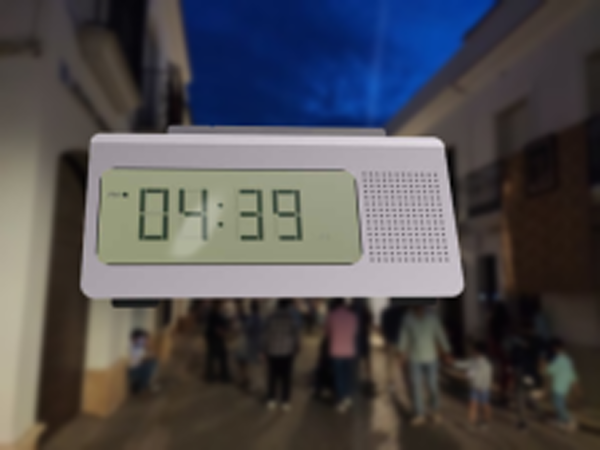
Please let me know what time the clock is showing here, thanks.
4:39
